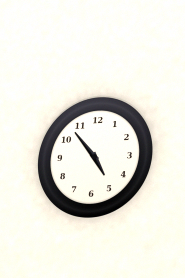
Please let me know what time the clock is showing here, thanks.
4:53
